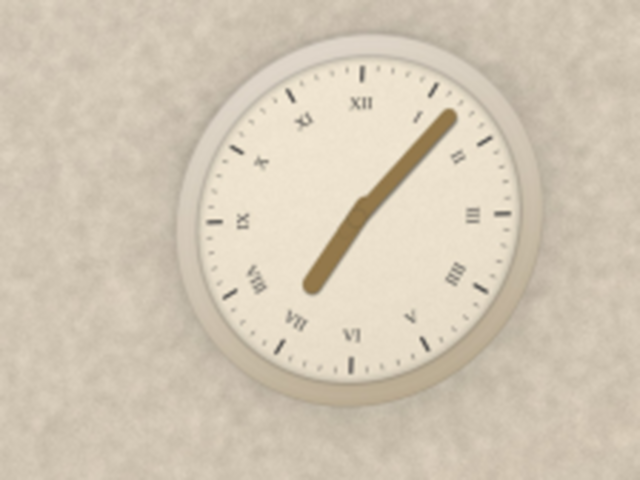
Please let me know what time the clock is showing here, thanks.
7:07
